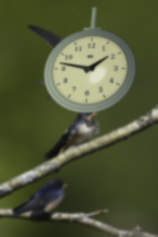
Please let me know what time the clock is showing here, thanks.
1:47
